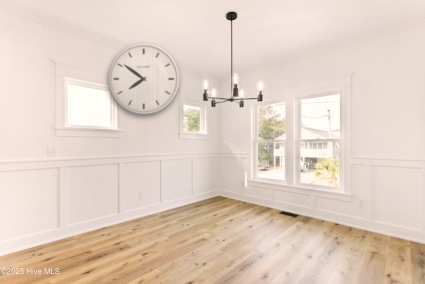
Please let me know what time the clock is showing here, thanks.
7:51
